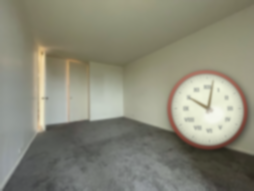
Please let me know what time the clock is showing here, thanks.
10:02
